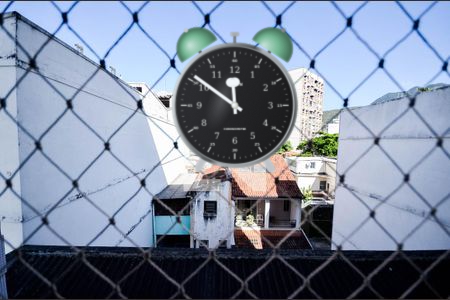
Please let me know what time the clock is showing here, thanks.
11:51
